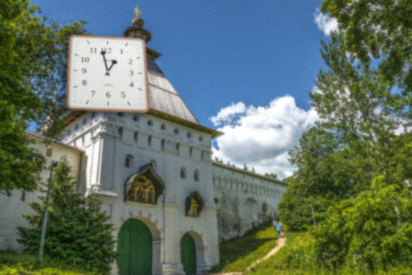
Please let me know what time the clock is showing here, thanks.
12:58
